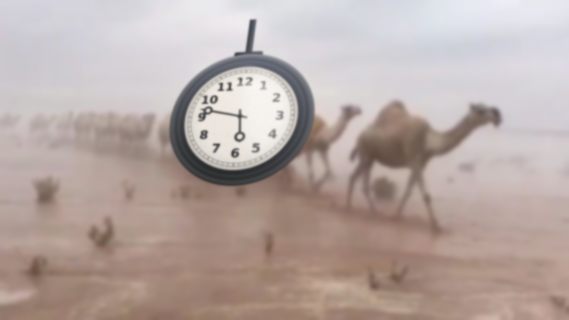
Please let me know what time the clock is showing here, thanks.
5:47
